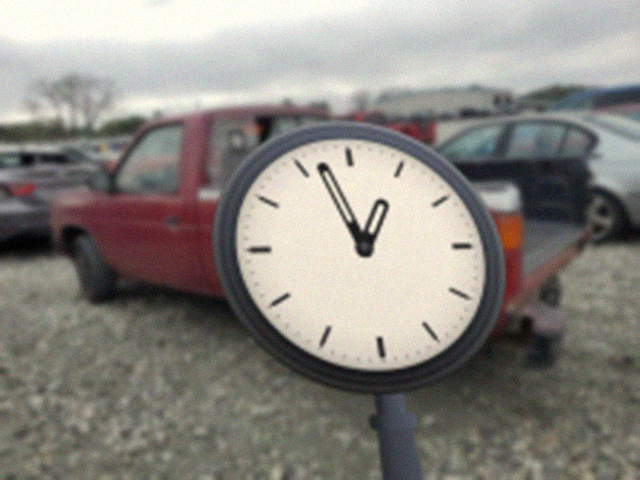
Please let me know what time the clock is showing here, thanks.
12:57
